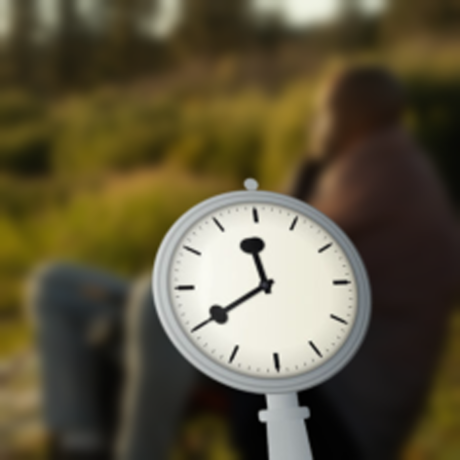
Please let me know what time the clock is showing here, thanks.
11:40
